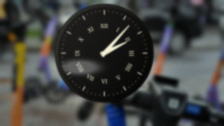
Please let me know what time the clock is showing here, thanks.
2:07
